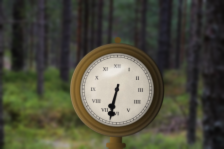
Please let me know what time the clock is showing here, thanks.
6:32
